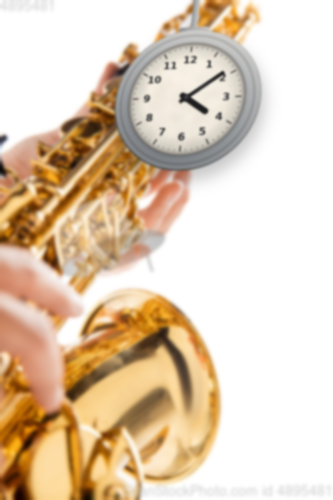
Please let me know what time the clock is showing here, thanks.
4:09
